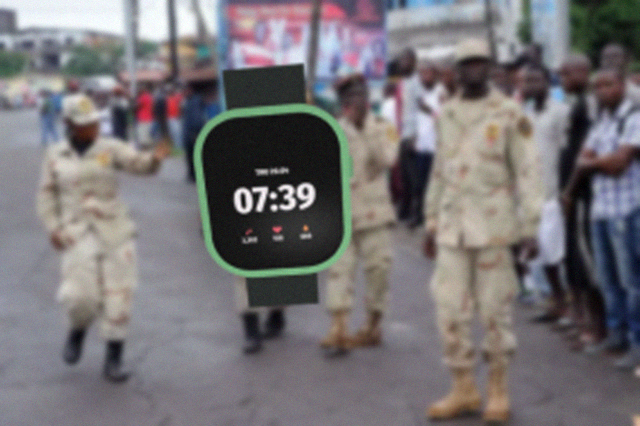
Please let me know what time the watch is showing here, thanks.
7:39
